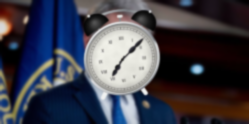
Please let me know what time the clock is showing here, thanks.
7:08
